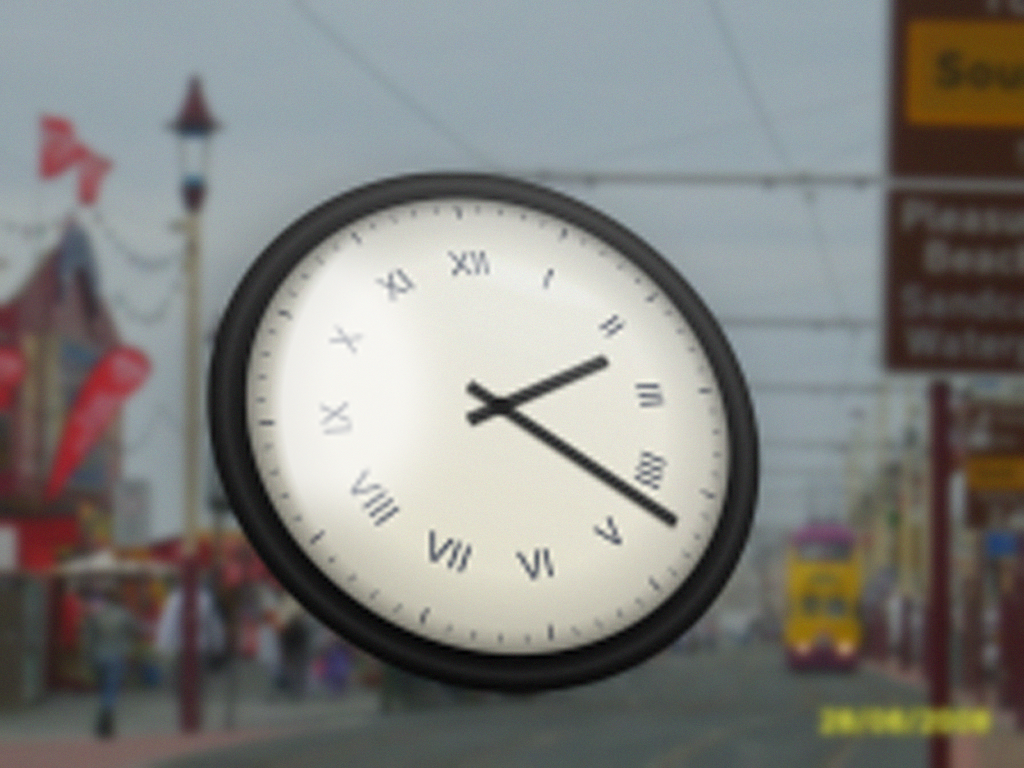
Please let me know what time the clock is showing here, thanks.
2:22
